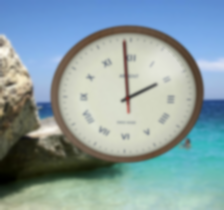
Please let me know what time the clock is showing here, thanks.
1:58:59
